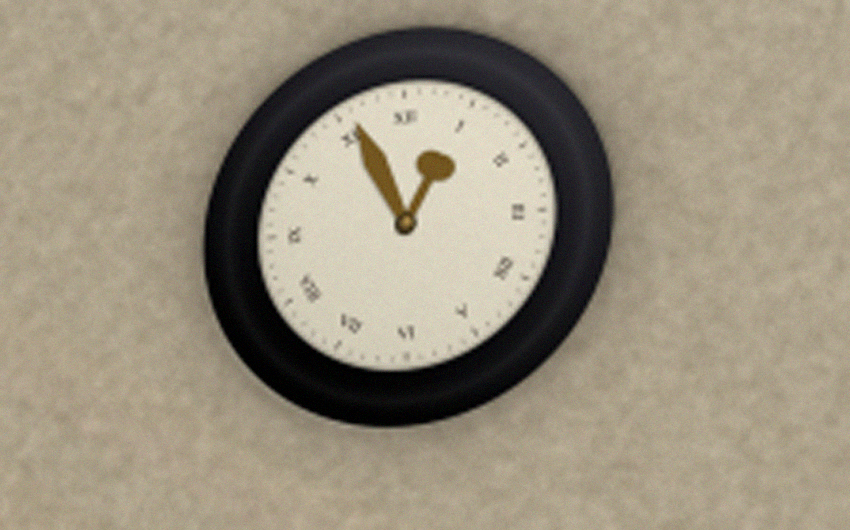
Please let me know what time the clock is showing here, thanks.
12:56
